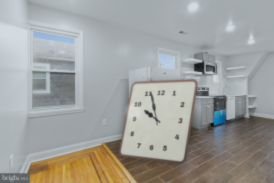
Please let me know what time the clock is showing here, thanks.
9:56
